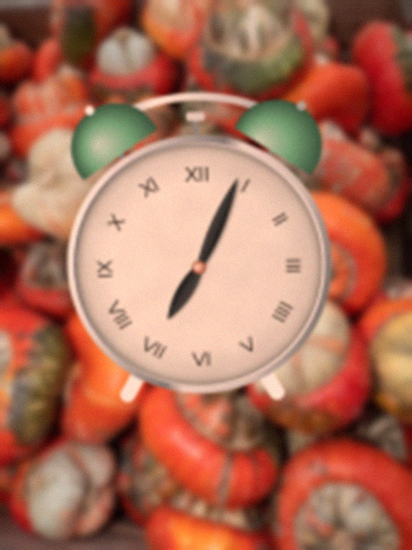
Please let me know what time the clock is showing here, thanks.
7:04
